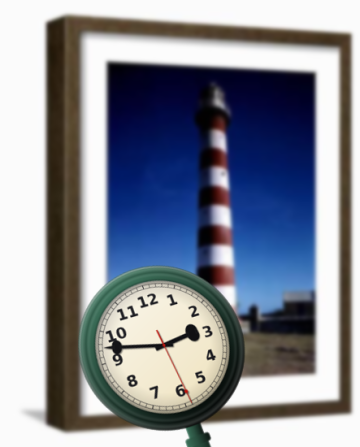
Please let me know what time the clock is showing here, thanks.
2:47:29
